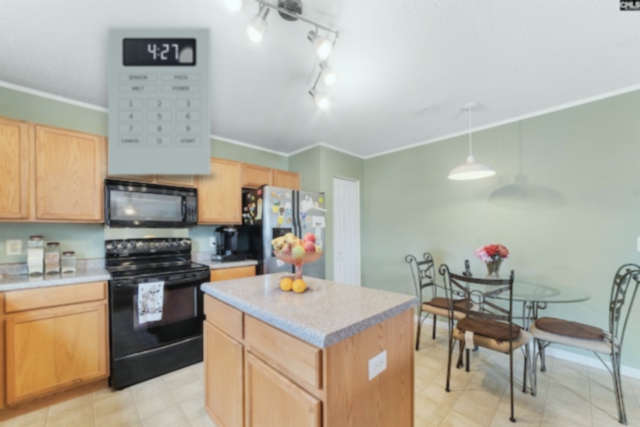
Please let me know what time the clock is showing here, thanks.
4:27
